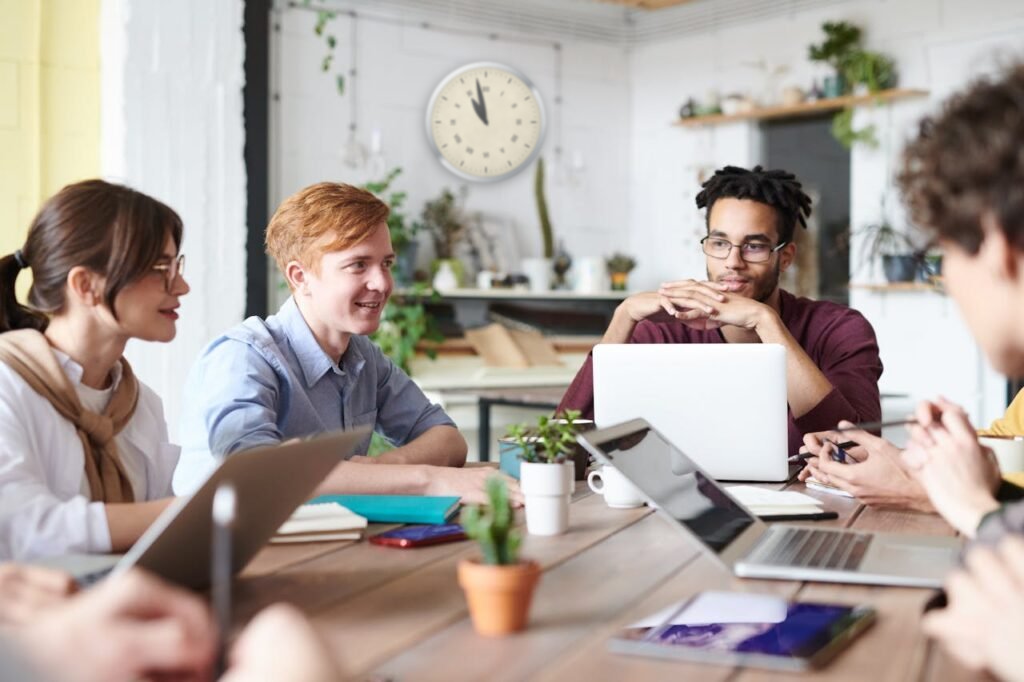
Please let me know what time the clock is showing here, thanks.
10:58
